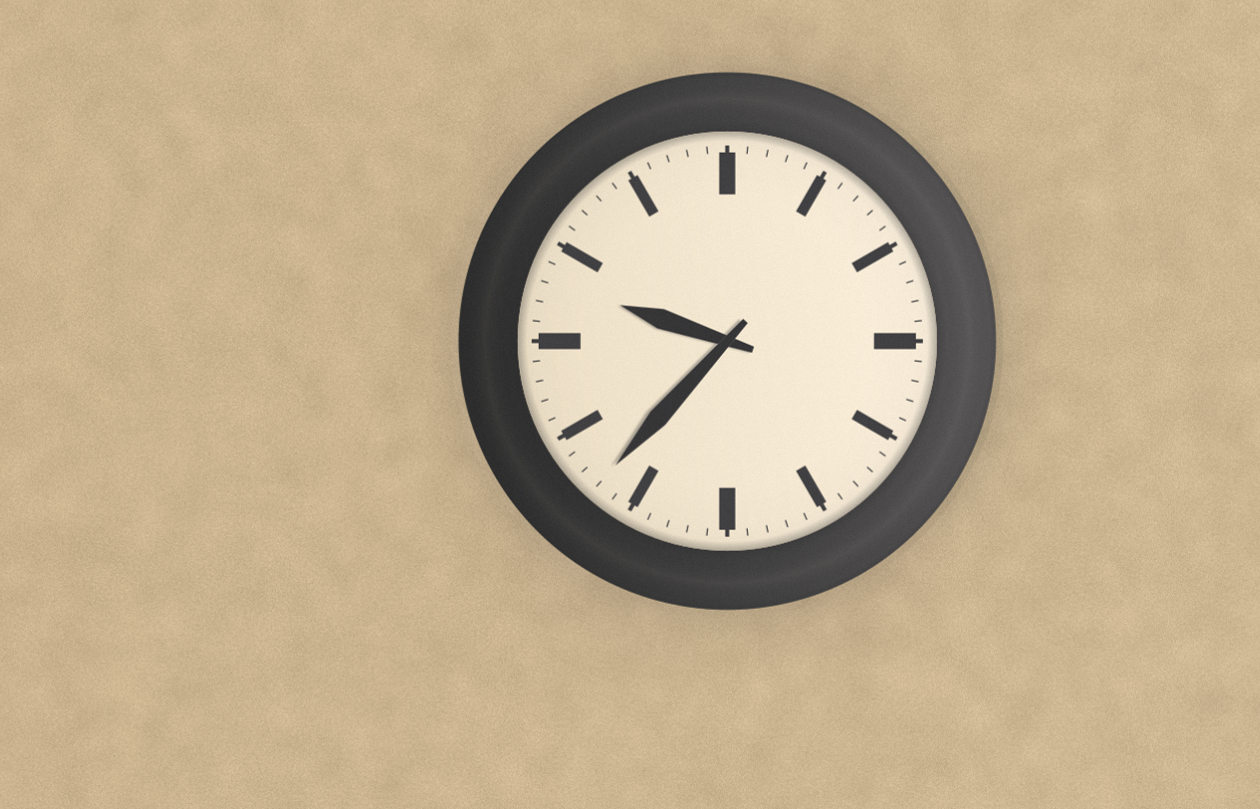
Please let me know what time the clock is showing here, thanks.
9:37
